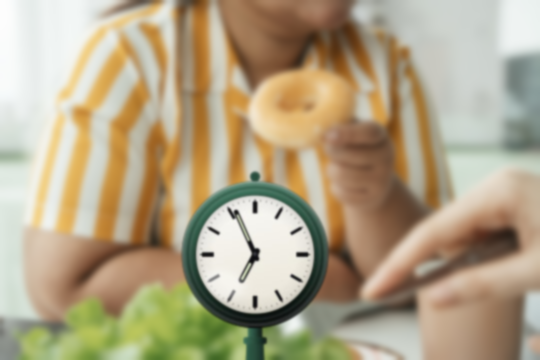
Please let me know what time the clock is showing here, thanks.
6:56
